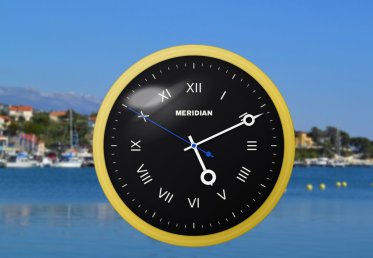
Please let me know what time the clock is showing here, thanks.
5:10:50
